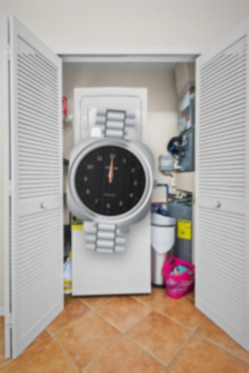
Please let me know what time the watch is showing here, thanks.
12:00
